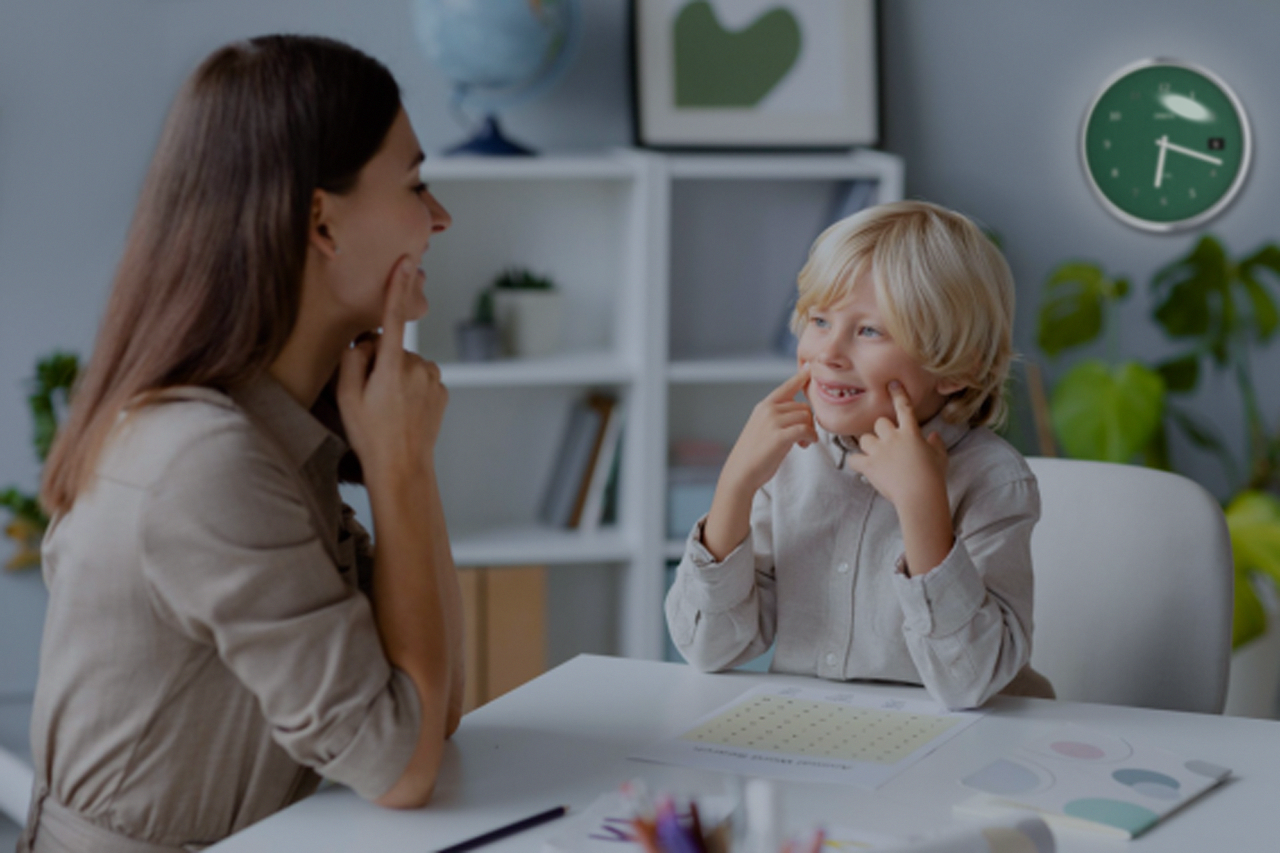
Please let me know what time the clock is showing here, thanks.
6:18
